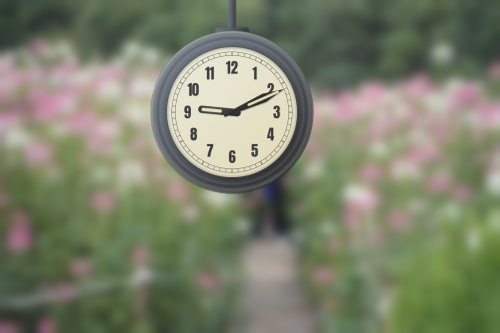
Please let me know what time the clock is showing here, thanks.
9:11
